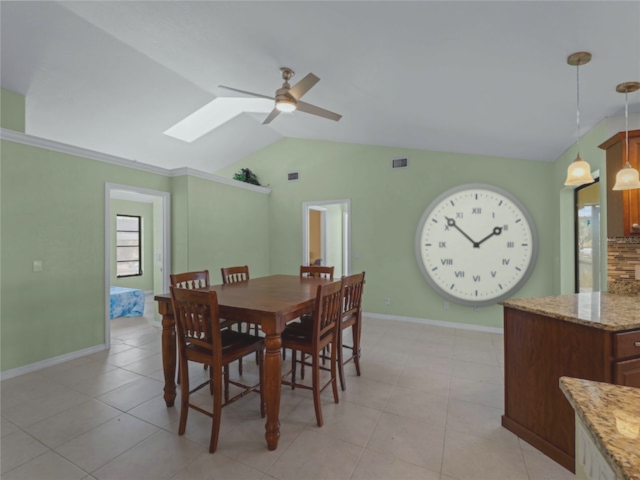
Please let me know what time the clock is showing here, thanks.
1:52
